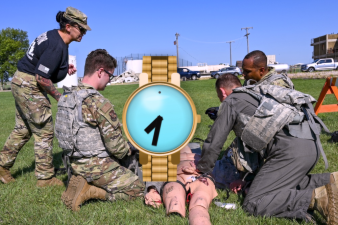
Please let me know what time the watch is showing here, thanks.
7:32
